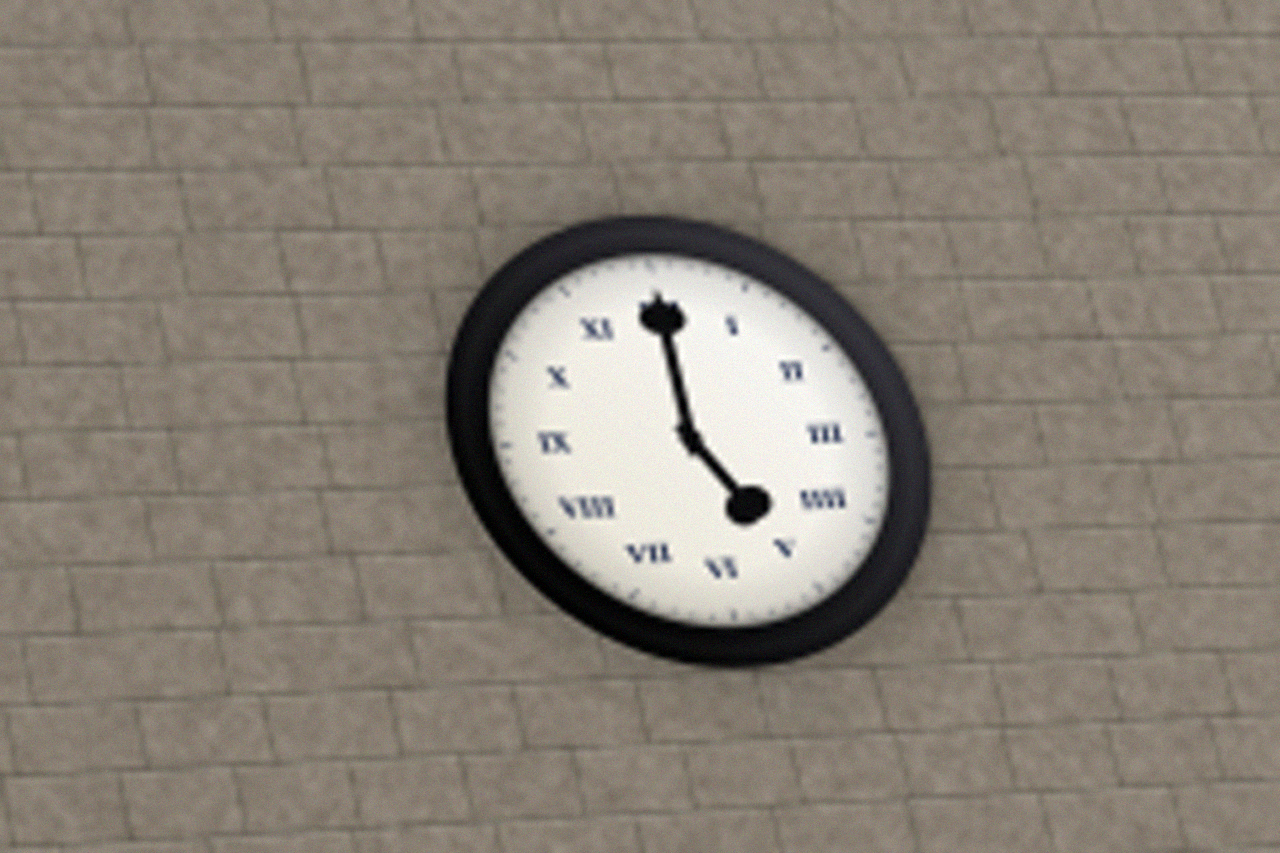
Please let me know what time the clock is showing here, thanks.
5:00
